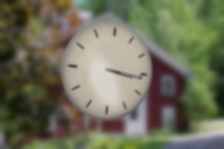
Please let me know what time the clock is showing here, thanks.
3:16
